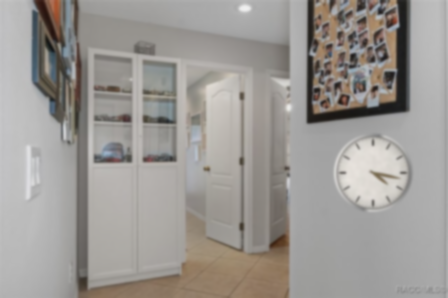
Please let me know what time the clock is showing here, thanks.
4:17
